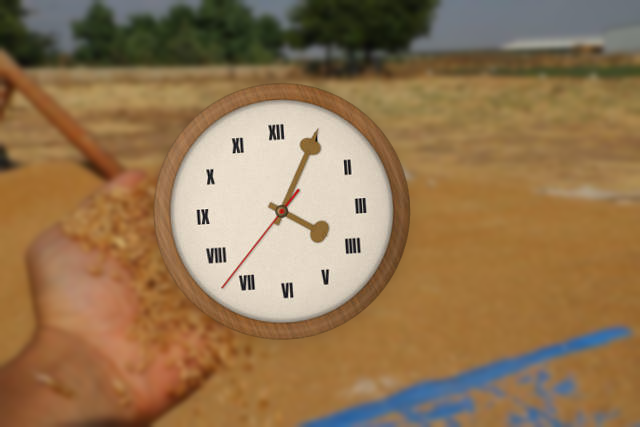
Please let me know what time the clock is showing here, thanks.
4:04:37
